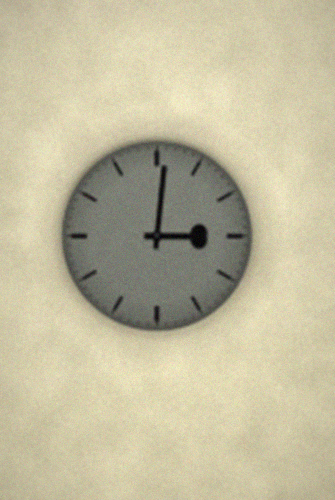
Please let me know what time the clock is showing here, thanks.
3:01
